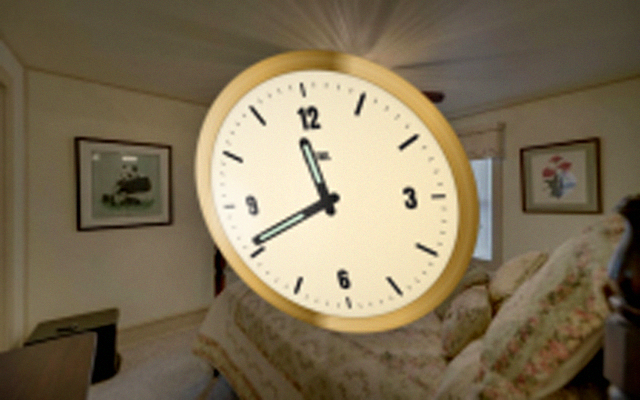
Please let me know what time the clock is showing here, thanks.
11:41
